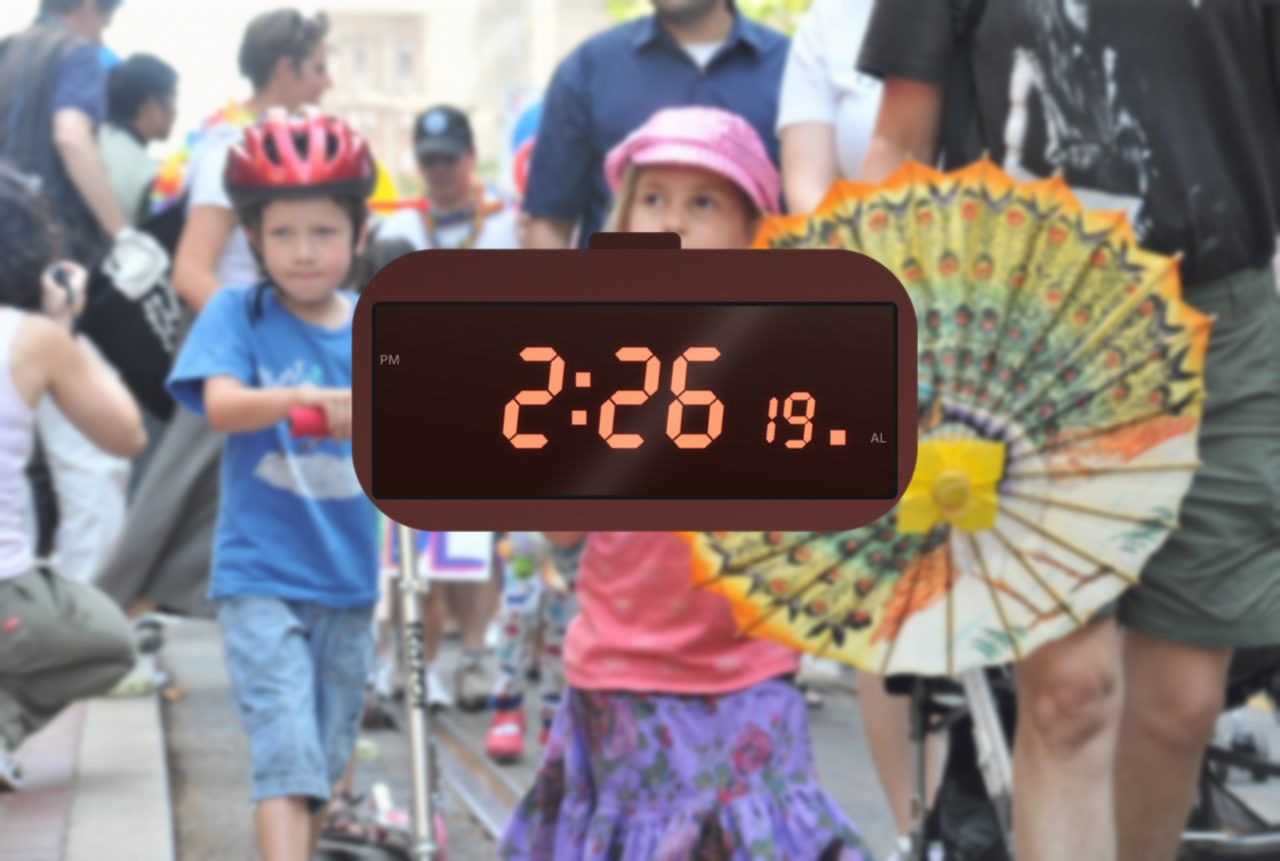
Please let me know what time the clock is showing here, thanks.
2:26:19
